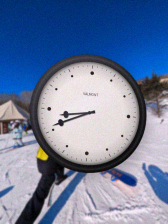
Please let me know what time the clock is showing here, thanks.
8:41
